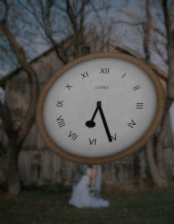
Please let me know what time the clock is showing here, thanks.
6:26
